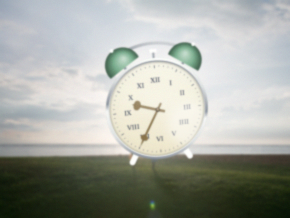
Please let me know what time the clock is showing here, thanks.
9:35
